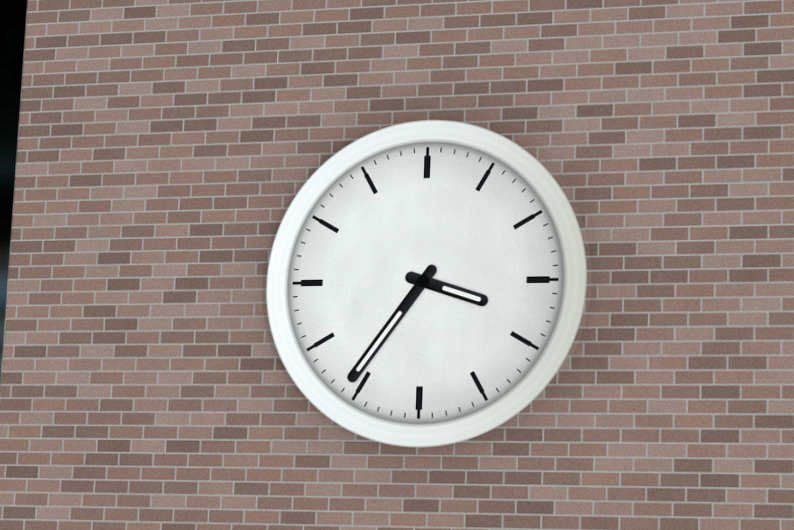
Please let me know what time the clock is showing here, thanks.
3:36
